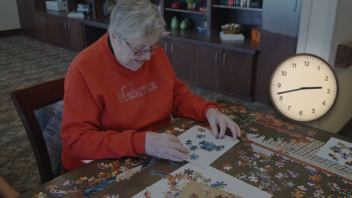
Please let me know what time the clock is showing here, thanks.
2:42
